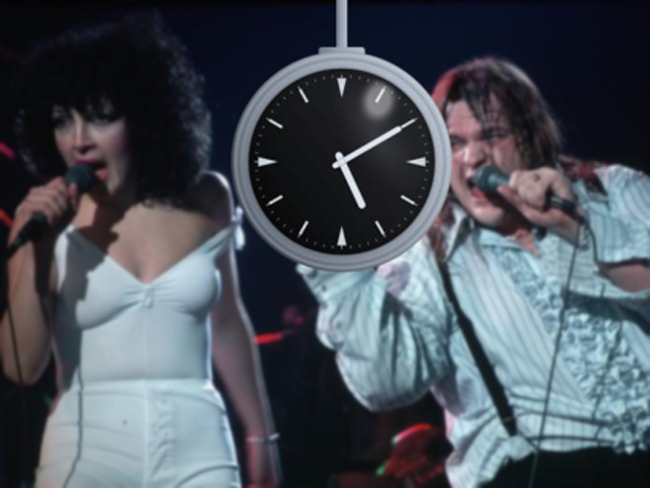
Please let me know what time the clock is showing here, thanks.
5:10
